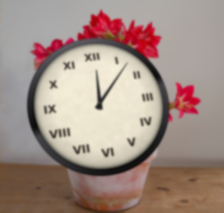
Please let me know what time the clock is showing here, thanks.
12:07
